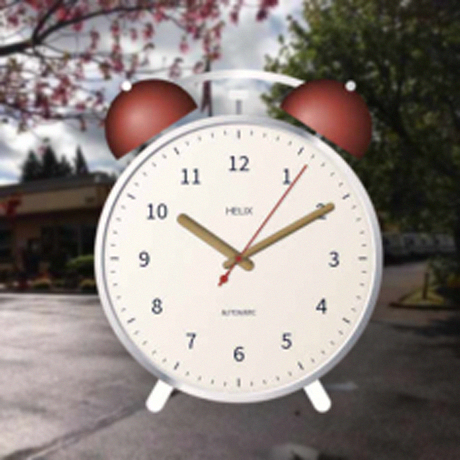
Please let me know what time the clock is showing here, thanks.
10:10:06
